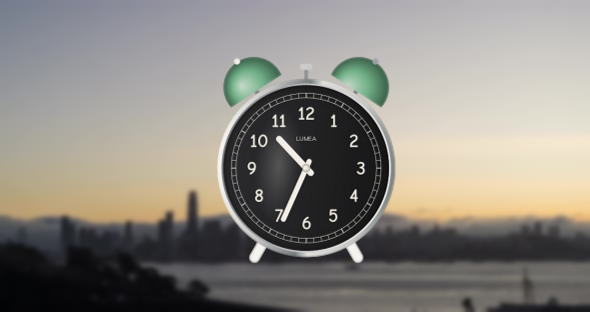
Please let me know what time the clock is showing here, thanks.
10:34
